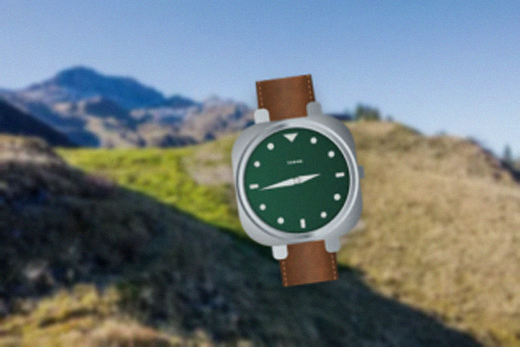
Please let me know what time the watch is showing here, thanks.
2:44
